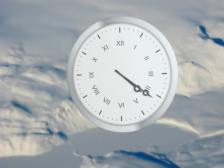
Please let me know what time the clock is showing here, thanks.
4:21
